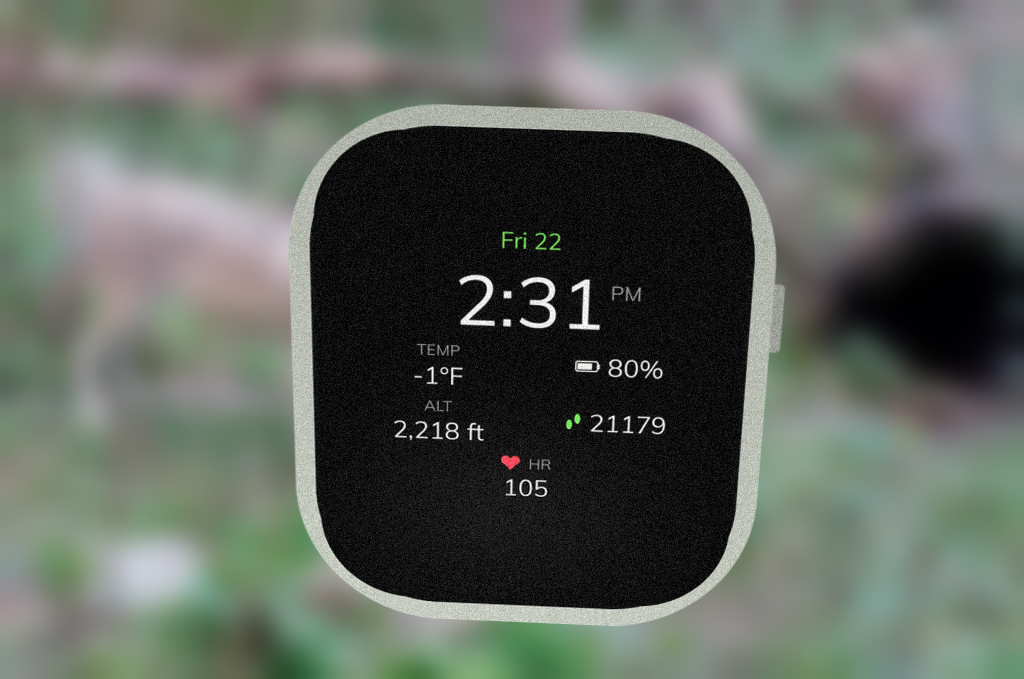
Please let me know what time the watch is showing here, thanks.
2:31
